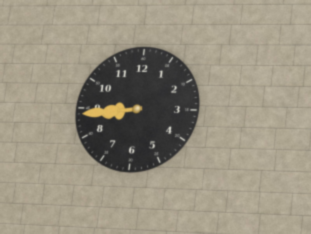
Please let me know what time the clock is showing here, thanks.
8:44
